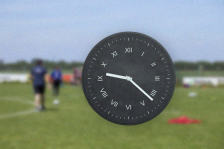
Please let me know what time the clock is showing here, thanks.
9:22
